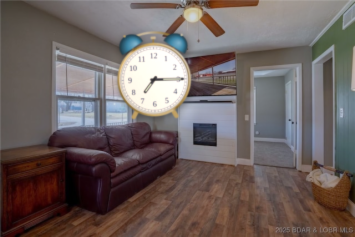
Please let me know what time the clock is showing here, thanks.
7:15
